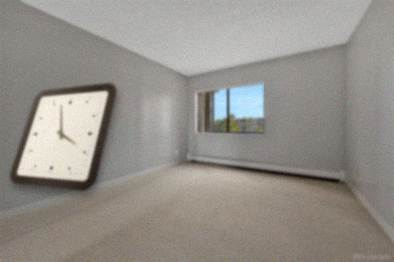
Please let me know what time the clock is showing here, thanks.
3:57
